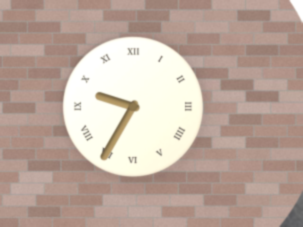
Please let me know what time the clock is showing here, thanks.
9:35
